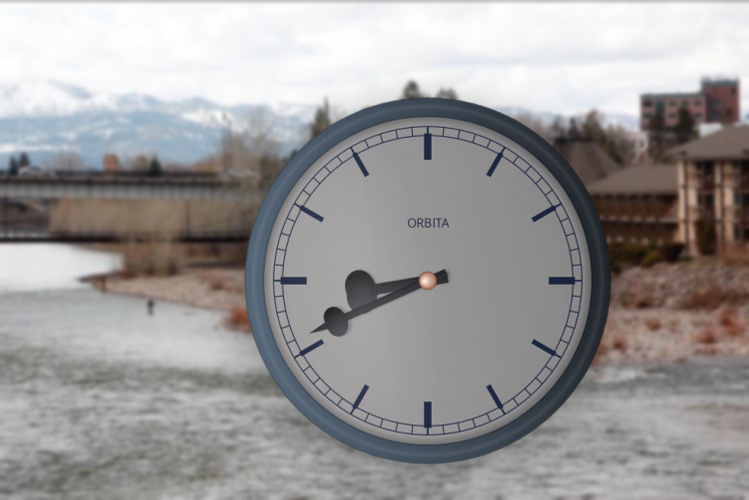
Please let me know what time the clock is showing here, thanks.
8:41
